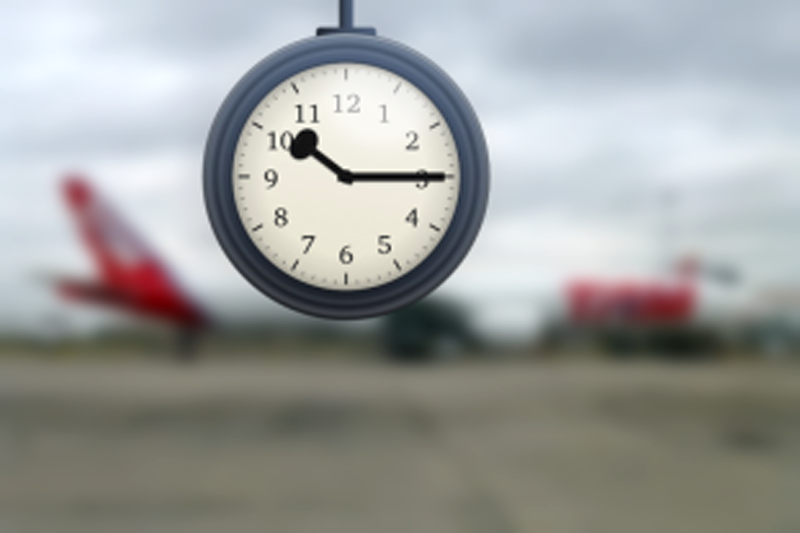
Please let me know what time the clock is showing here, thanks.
10:15
